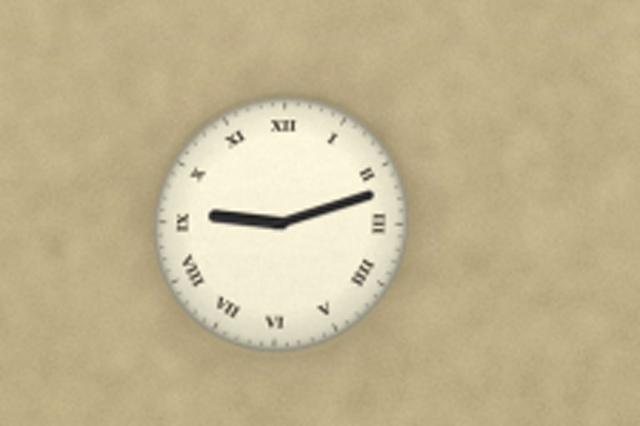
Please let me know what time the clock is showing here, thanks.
9:12
